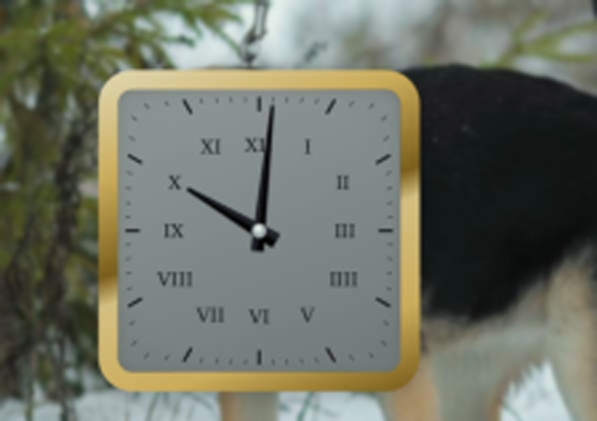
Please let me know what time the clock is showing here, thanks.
10:01
